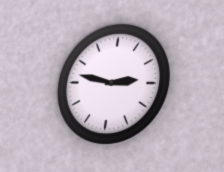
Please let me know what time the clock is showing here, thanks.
2:47
